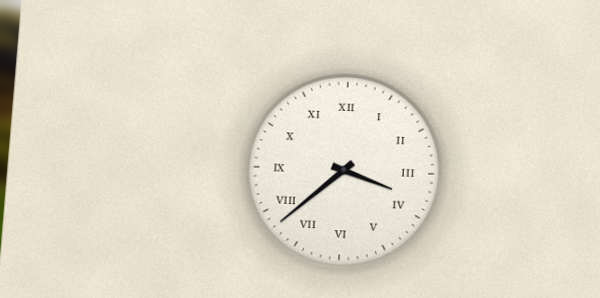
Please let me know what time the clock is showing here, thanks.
3:38
